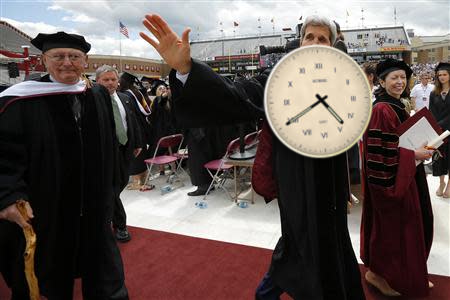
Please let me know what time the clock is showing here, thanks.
4:40
